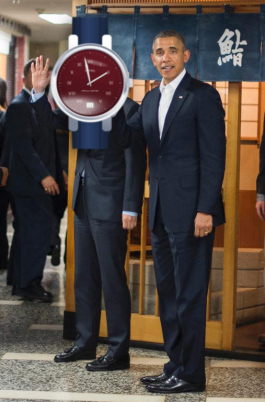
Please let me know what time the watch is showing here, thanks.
1:58
